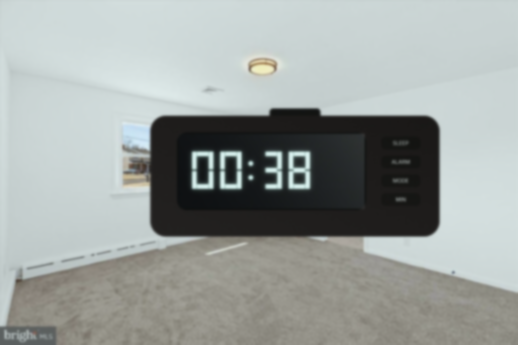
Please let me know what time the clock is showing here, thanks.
0:38
